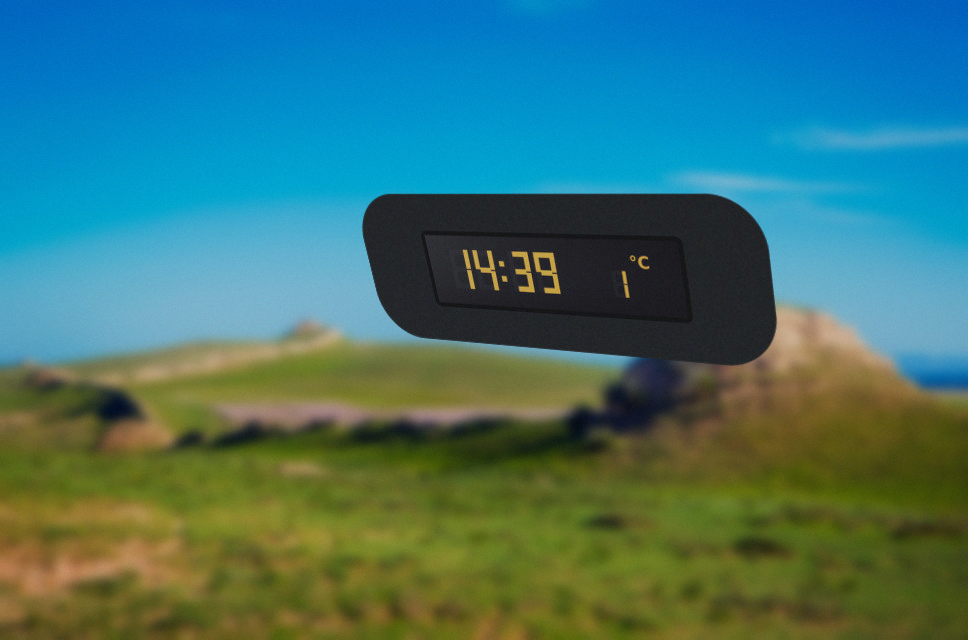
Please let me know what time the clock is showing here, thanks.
14:39
